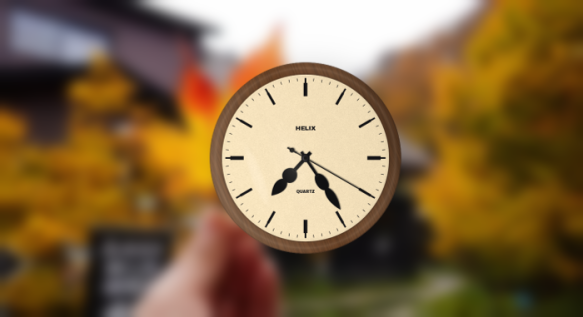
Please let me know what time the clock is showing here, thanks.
7:24:20
